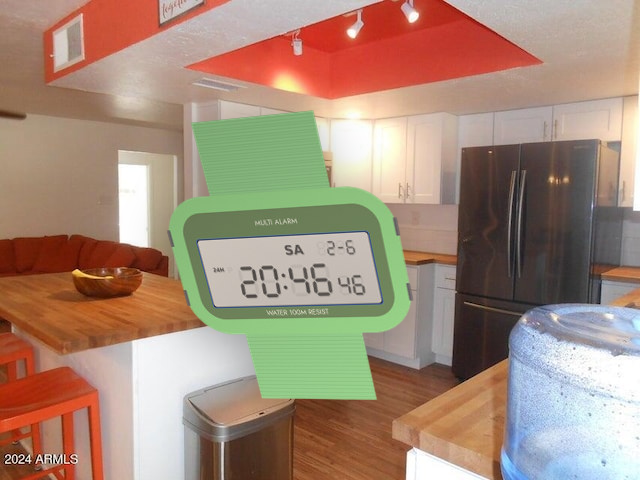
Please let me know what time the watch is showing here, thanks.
20:46:46
